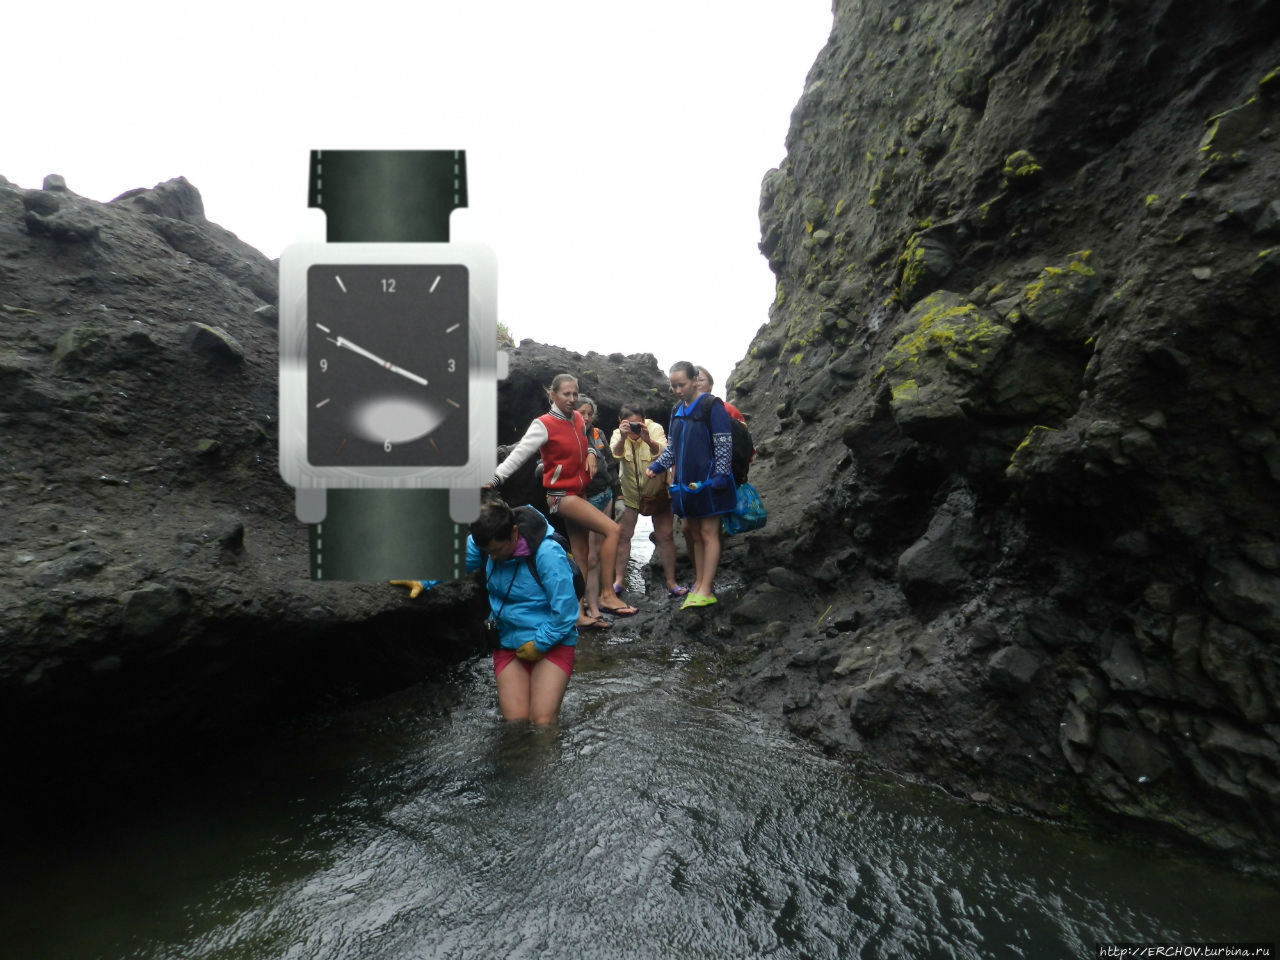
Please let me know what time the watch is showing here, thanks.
3:49:49
